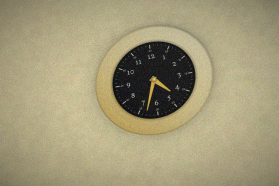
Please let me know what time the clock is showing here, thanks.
4:33
